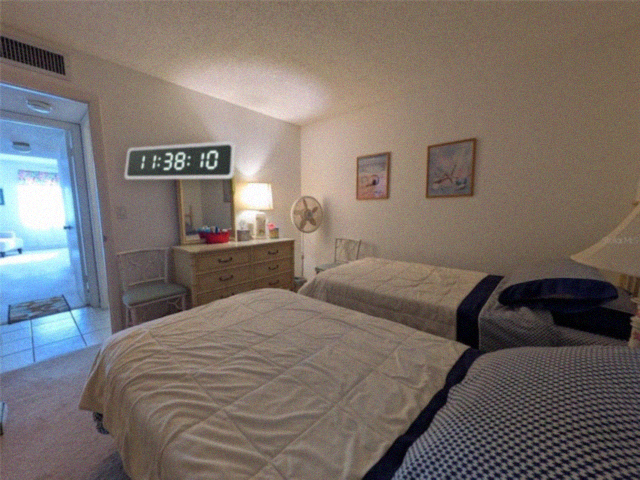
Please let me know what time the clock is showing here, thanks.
11:38:10
